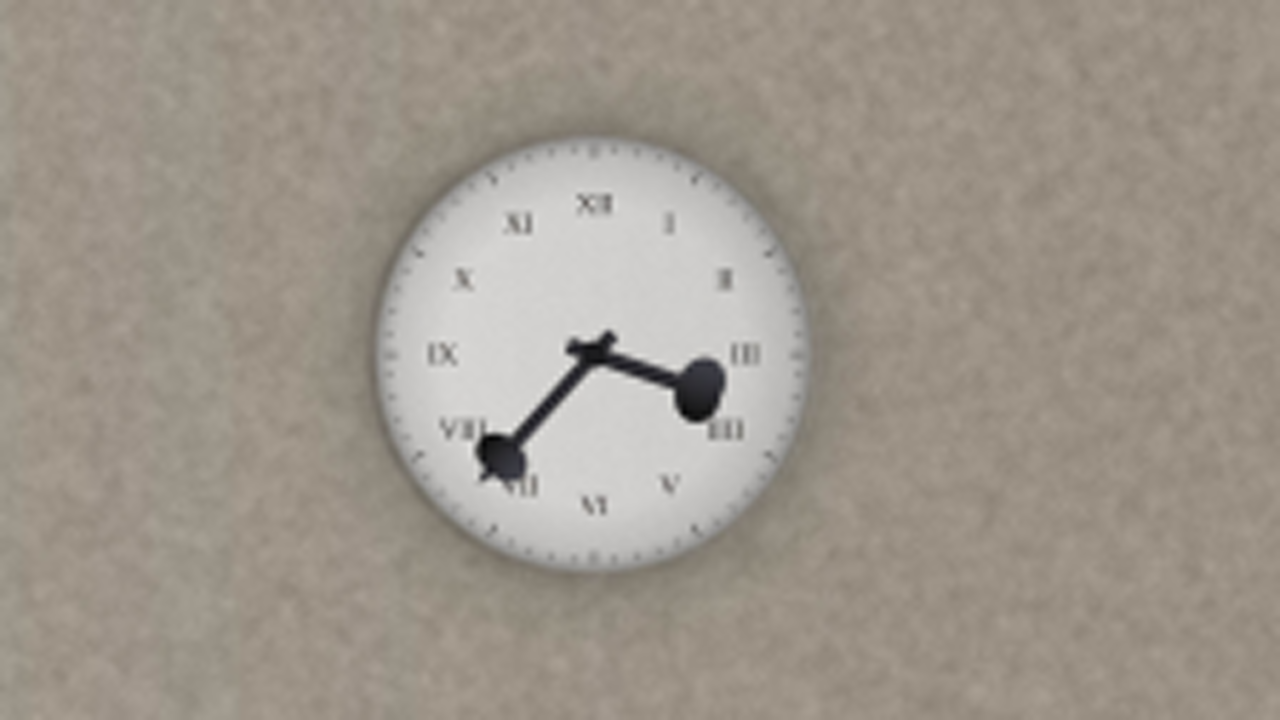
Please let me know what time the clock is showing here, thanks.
3:37
